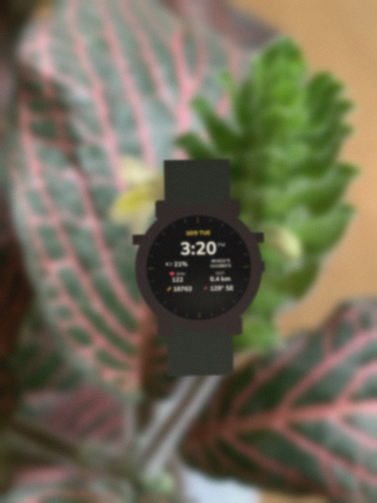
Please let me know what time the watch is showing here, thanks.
3:20
